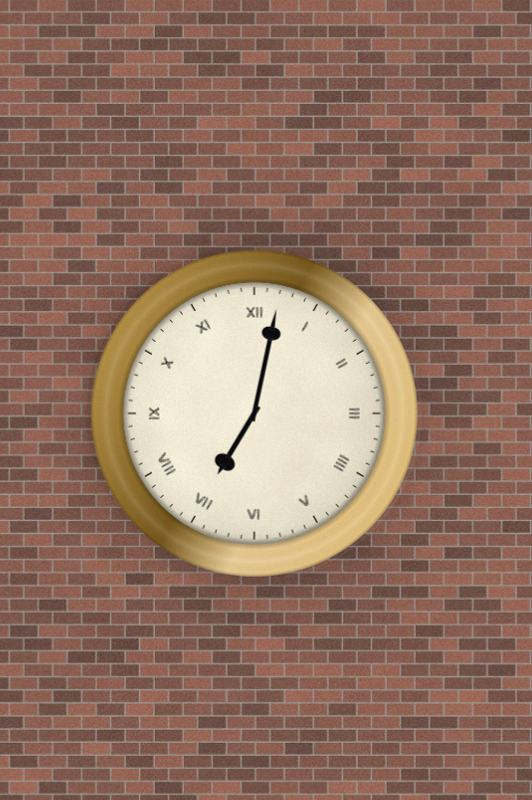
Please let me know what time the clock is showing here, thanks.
7:02
